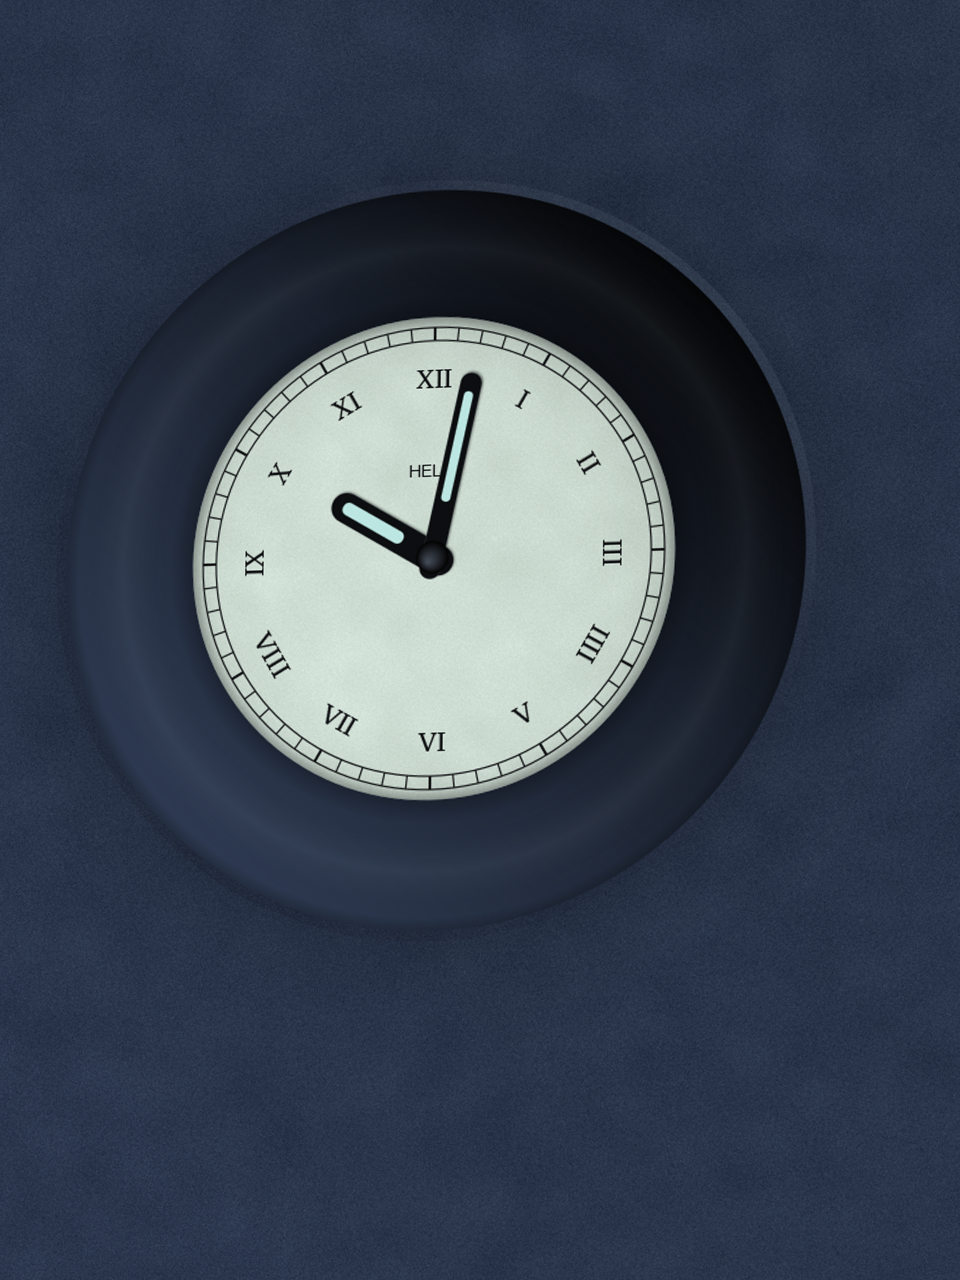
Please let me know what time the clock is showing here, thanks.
10:02
